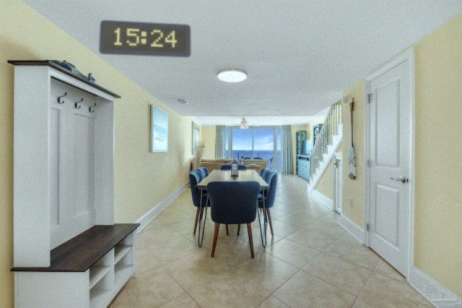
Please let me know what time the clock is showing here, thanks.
15:24
